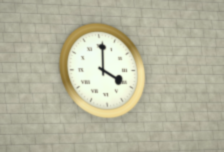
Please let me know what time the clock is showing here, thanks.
4:01
